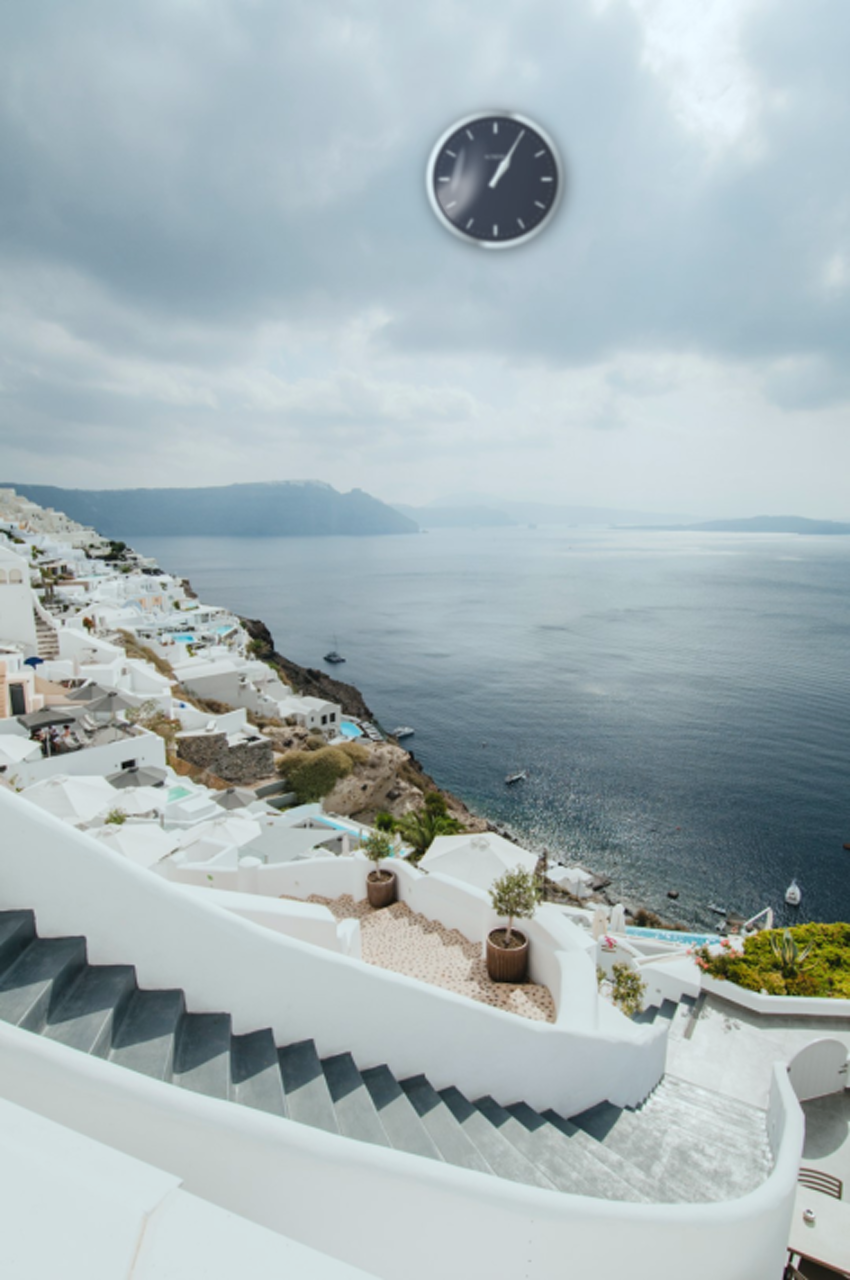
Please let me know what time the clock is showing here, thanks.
1:05
